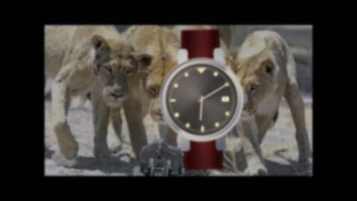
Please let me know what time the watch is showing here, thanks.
6:10
